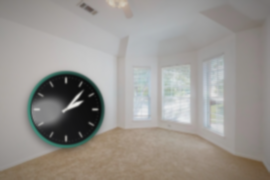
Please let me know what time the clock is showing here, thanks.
2:07
